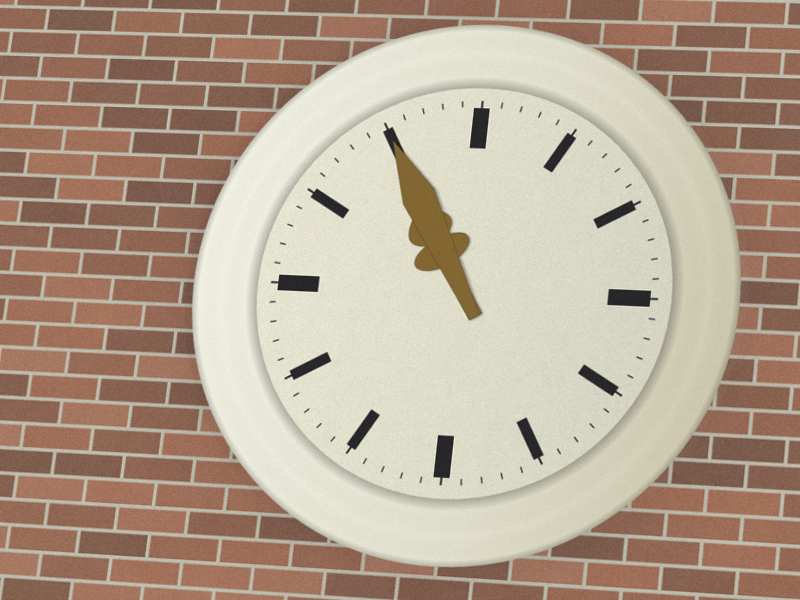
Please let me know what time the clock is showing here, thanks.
10:55
